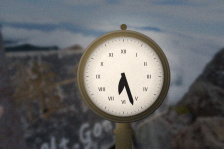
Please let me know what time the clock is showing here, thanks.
6:27
